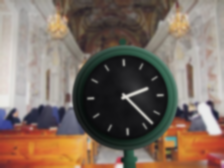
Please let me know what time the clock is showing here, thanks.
2:23
